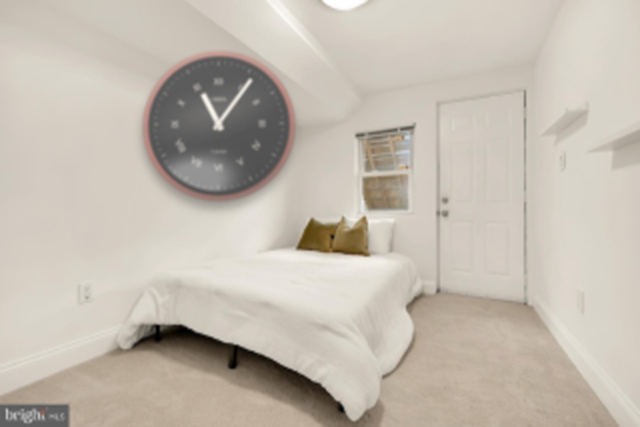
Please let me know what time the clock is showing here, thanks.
11:06
